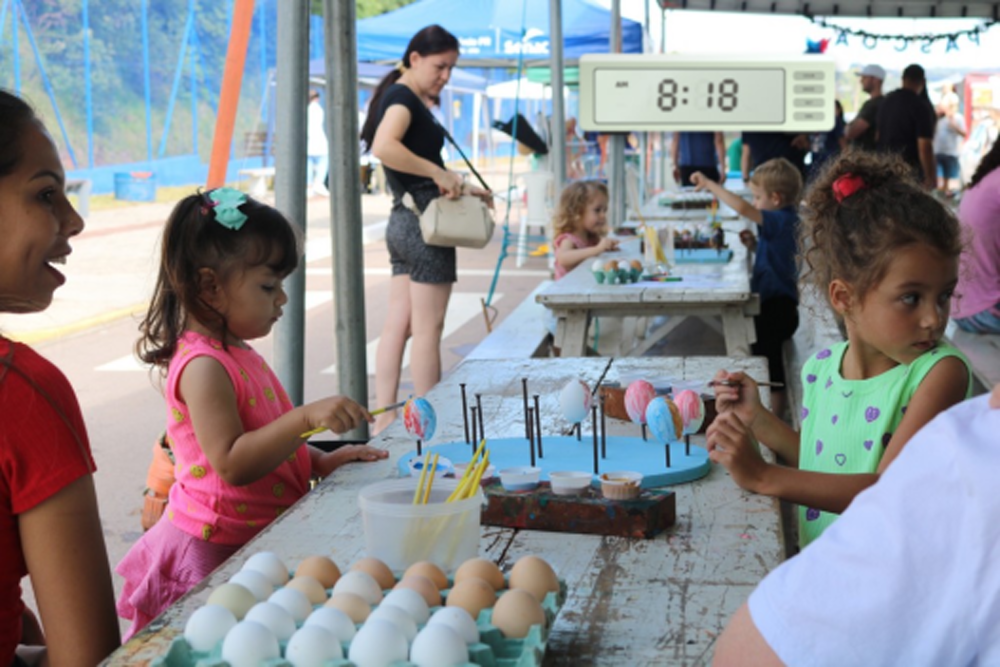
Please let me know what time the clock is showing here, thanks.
8:18
